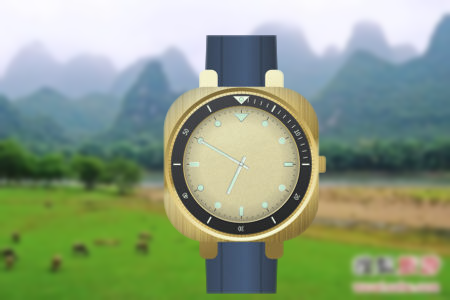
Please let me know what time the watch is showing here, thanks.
6:50
